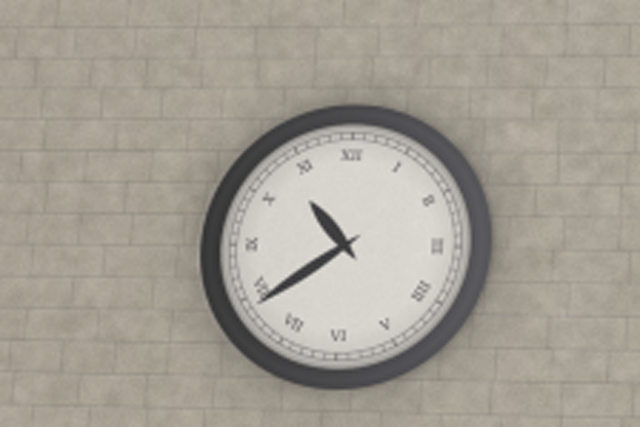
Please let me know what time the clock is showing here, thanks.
10:39
